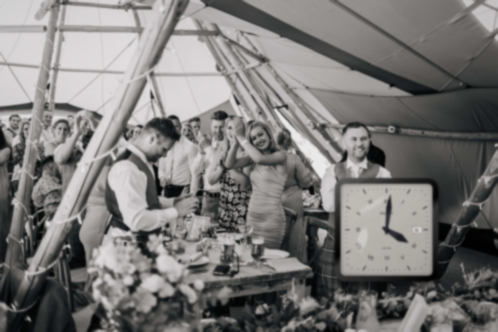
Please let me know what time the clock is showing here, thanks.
4:01
